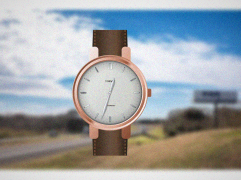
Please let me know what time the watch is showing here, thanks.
12:33
